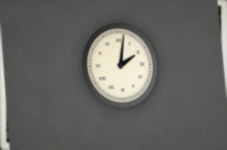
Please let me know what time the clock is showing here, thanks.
2:02
